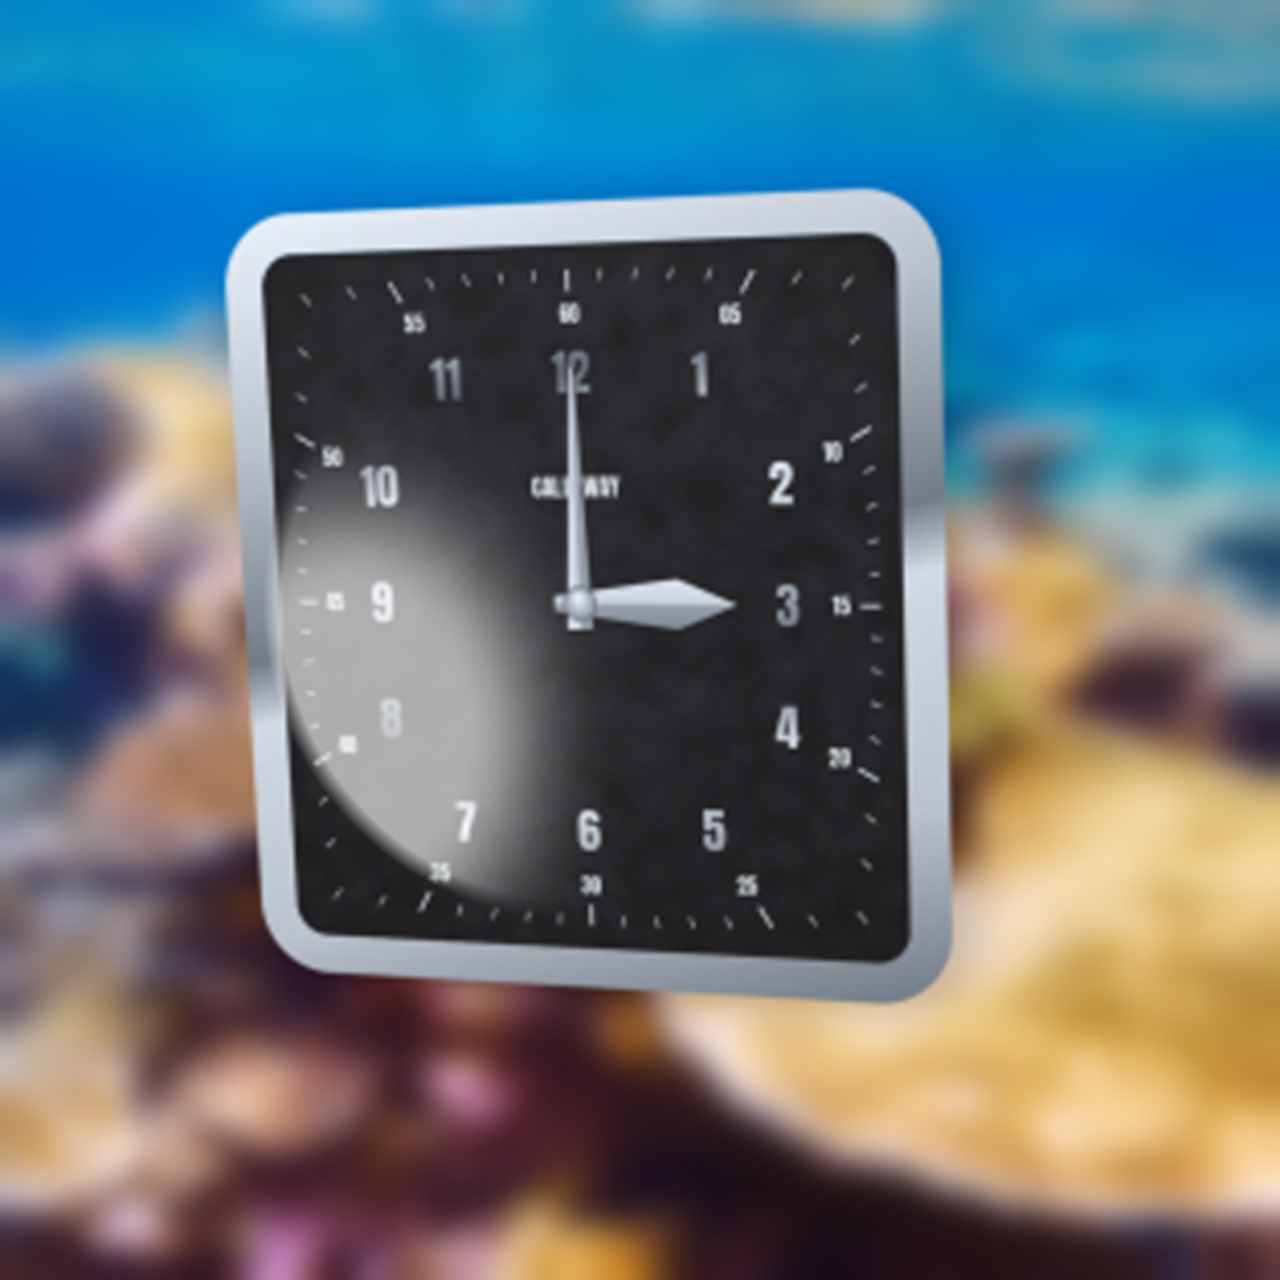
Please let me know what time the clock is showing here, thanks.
3:00
